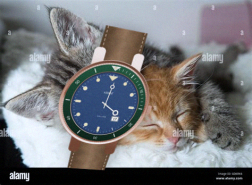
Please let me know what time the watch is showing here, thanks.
4:01
